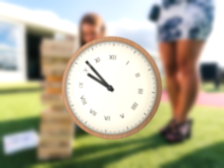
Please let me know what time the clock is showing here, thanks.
9:52
